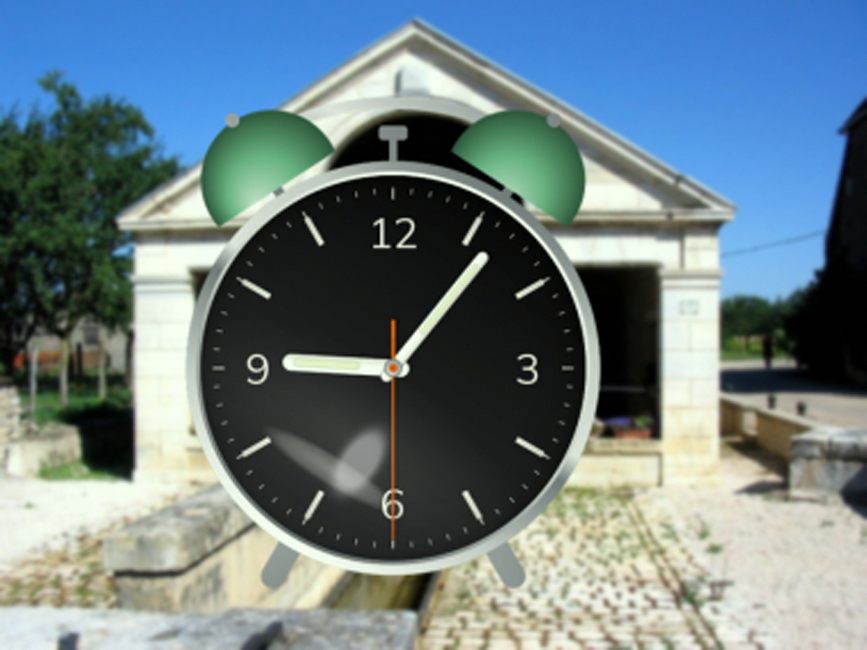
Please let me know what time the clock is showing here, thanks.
9:06:30
